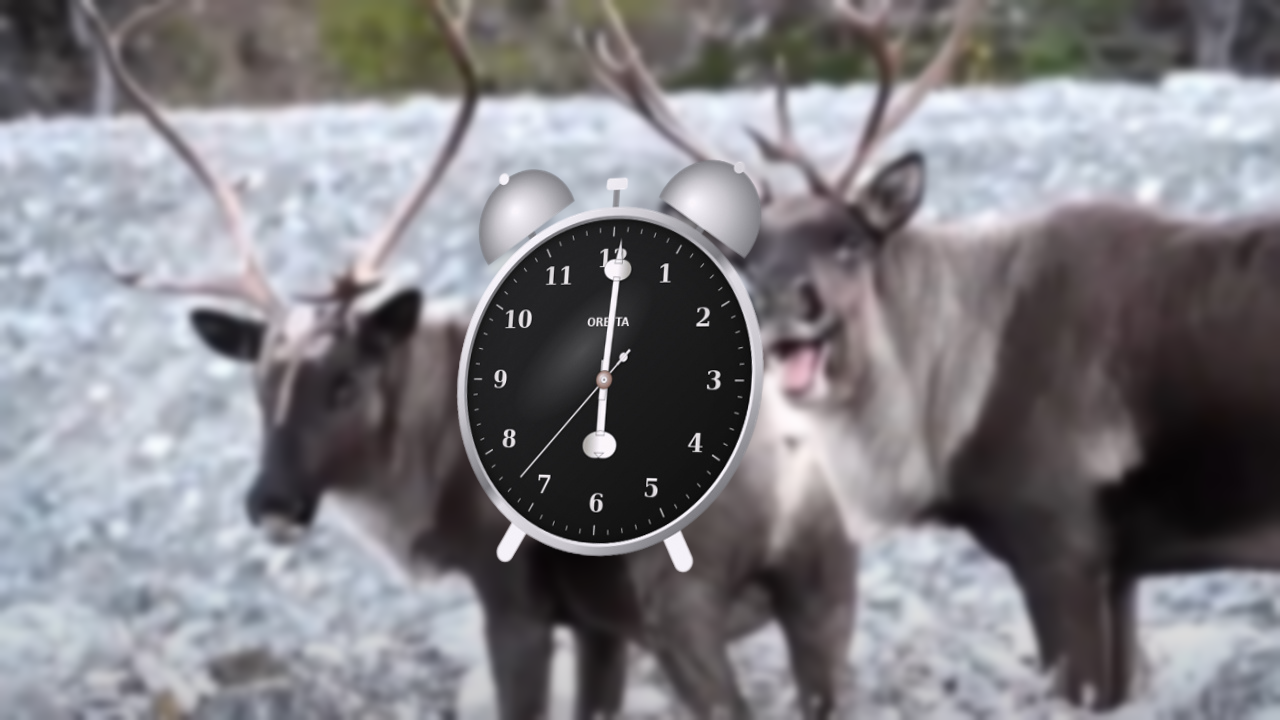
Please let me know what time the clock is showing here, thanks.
6:00:37
